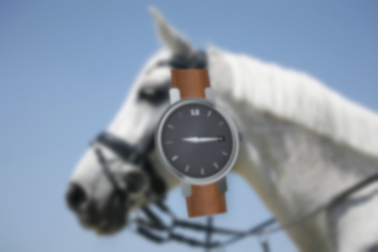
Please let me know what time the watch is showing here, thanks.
9:15
